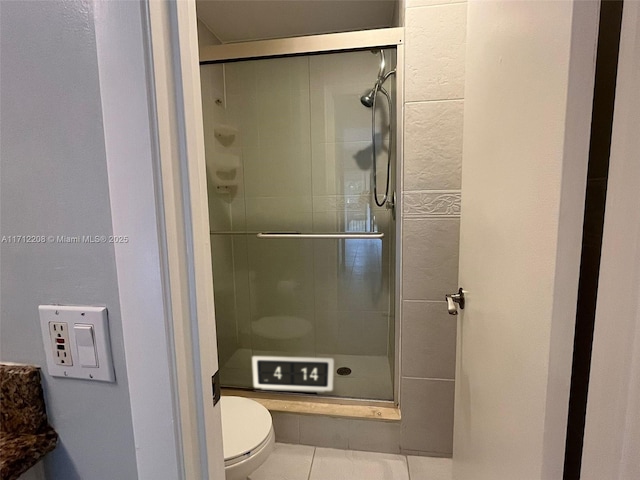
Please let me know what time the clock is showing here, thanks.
4:14
